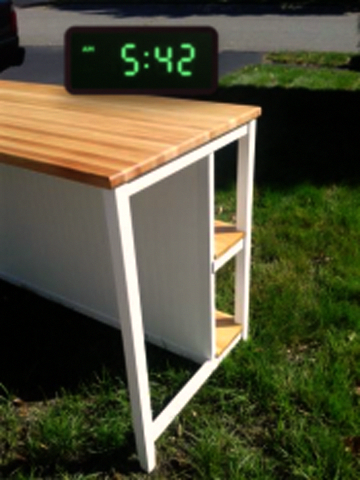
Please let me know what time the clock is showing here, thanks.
5:42
